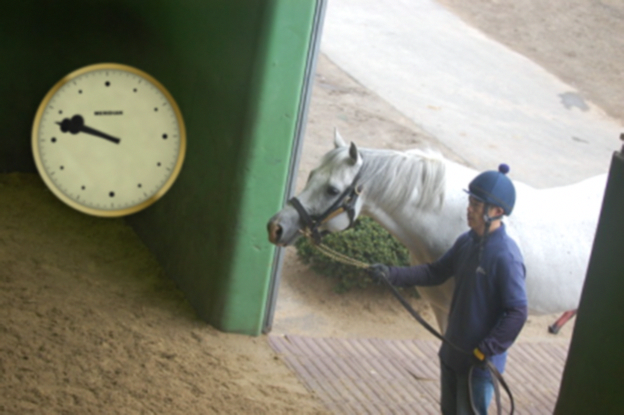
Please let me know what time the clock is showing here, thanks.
9:48
